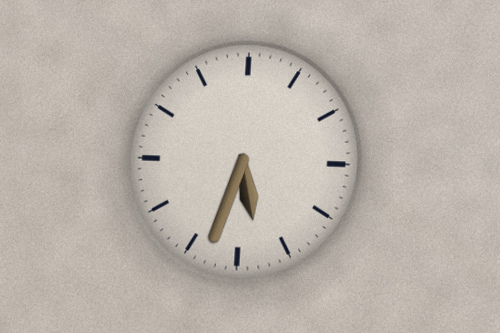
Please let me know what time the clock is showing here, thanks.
5:33
